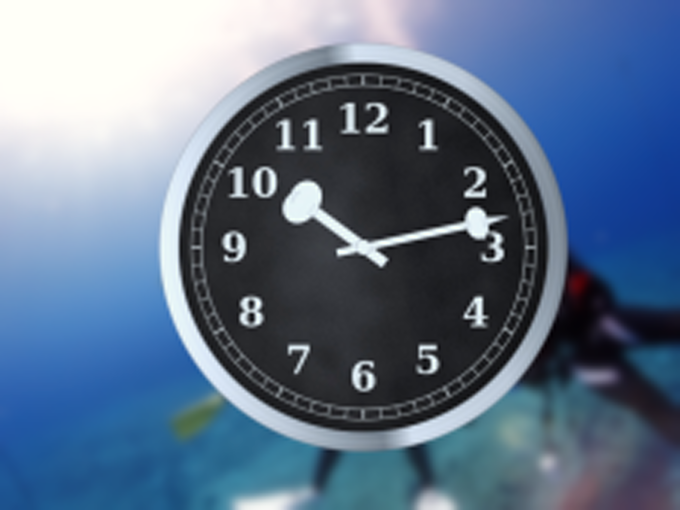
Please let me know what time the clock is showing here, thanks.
10:13
